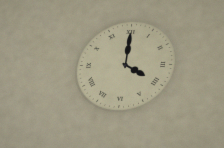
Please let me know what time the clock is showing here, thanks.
4:00
